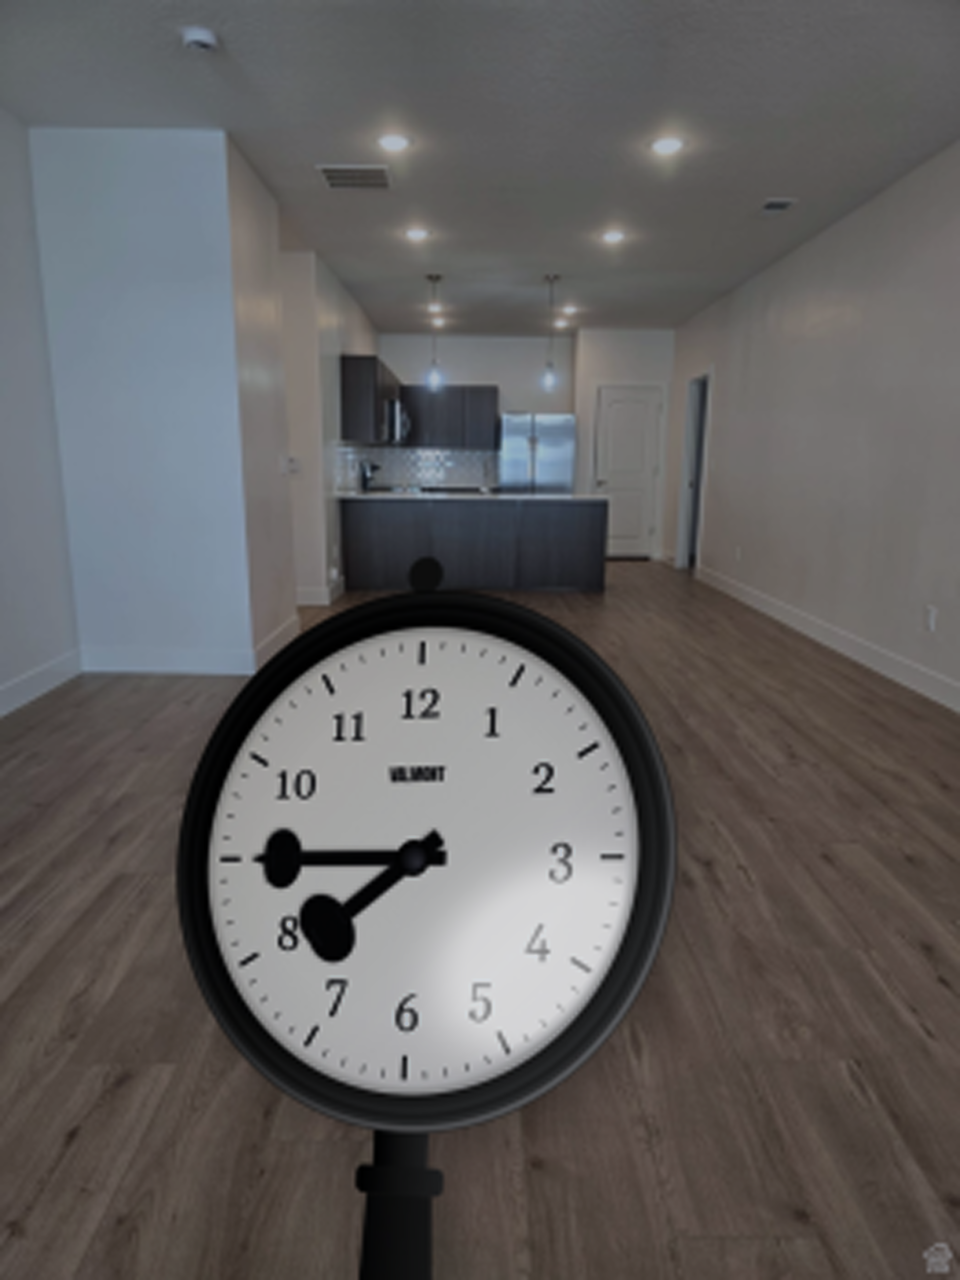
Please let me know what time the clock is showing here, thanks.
7:45
